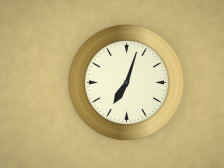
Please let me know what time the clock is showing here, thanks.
7:03
